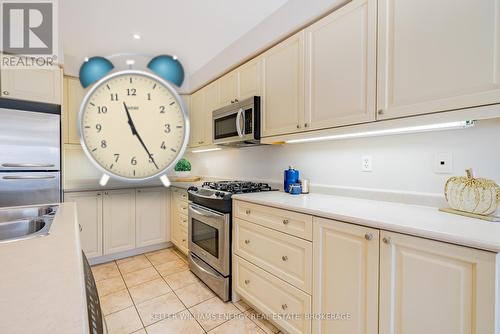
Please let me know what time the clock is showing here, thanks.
11:25
